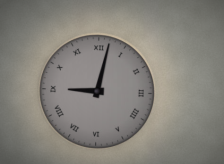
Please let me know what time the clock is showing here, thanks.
9:02
